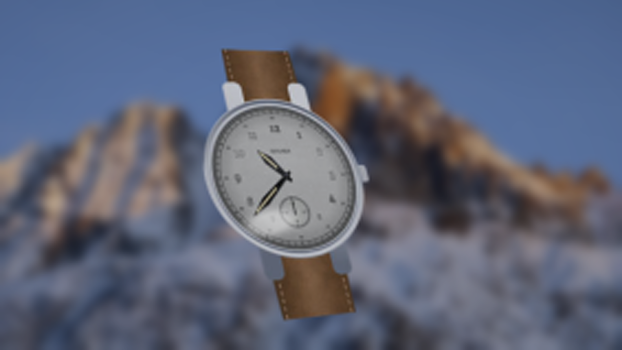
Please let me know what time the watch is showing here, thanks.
10:38
